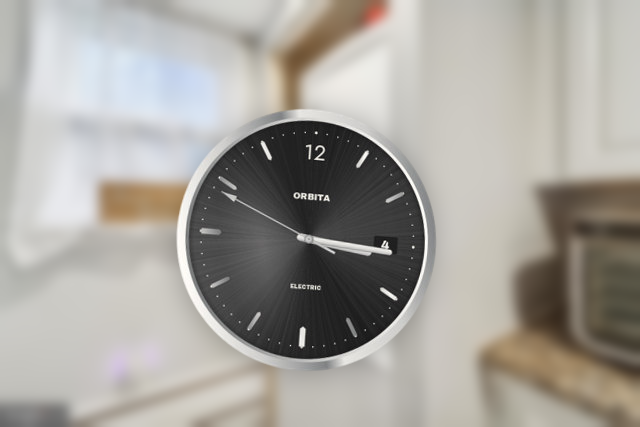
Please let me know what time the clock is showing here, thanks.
3:15:49
